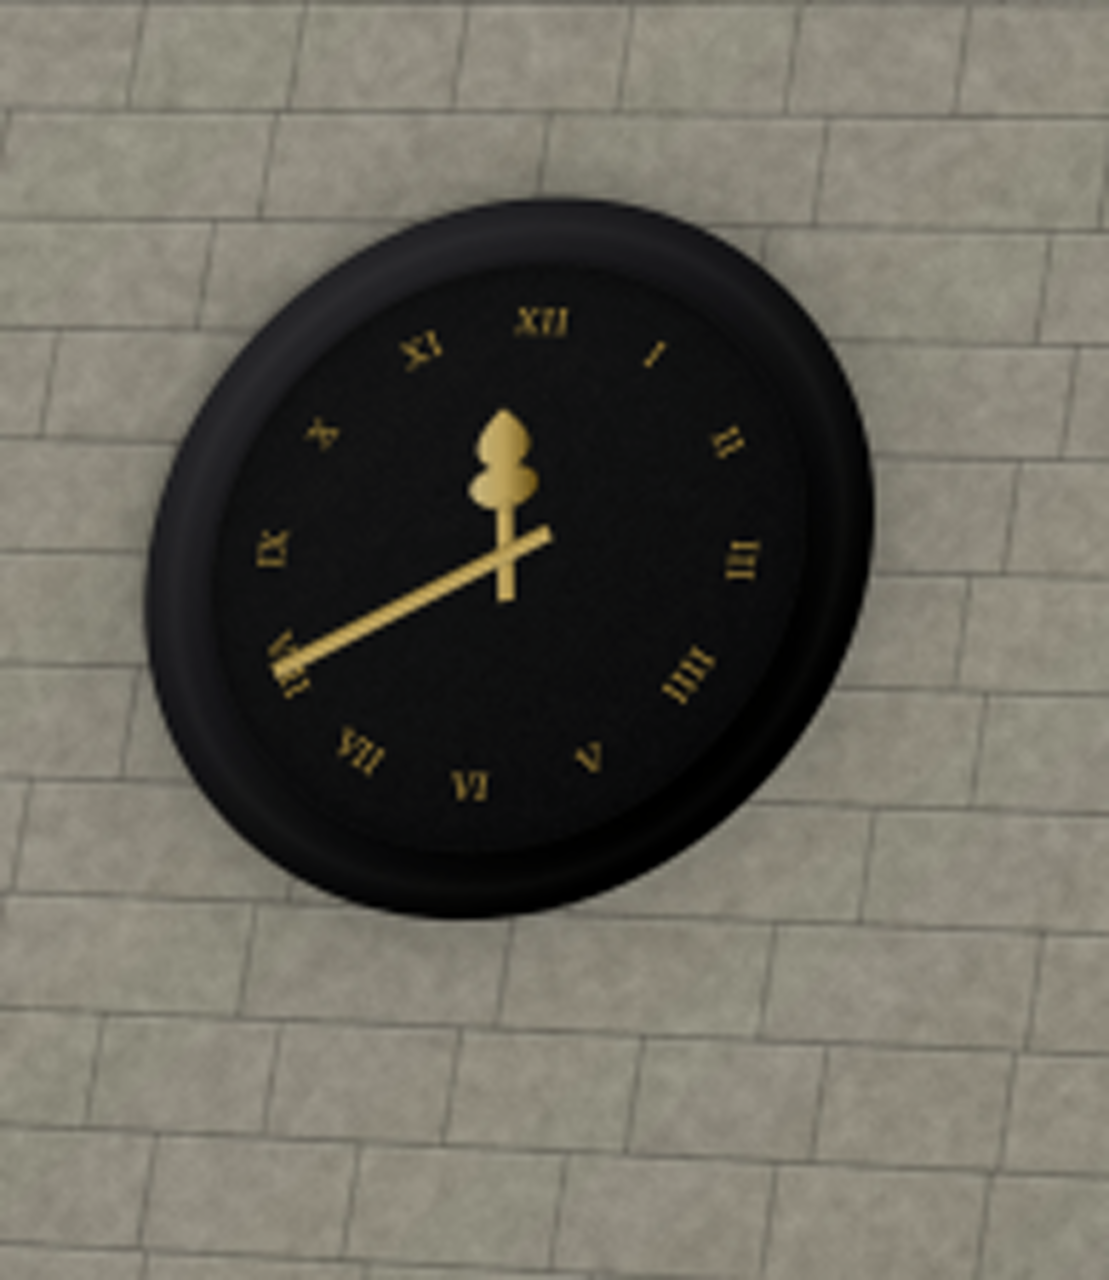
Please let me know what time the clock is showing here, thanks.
11:40
